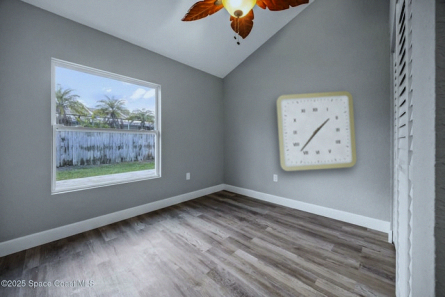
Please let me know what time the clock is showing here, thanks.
1:37
